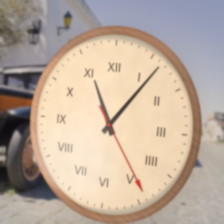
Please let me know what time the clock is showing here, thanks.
11:06:24
